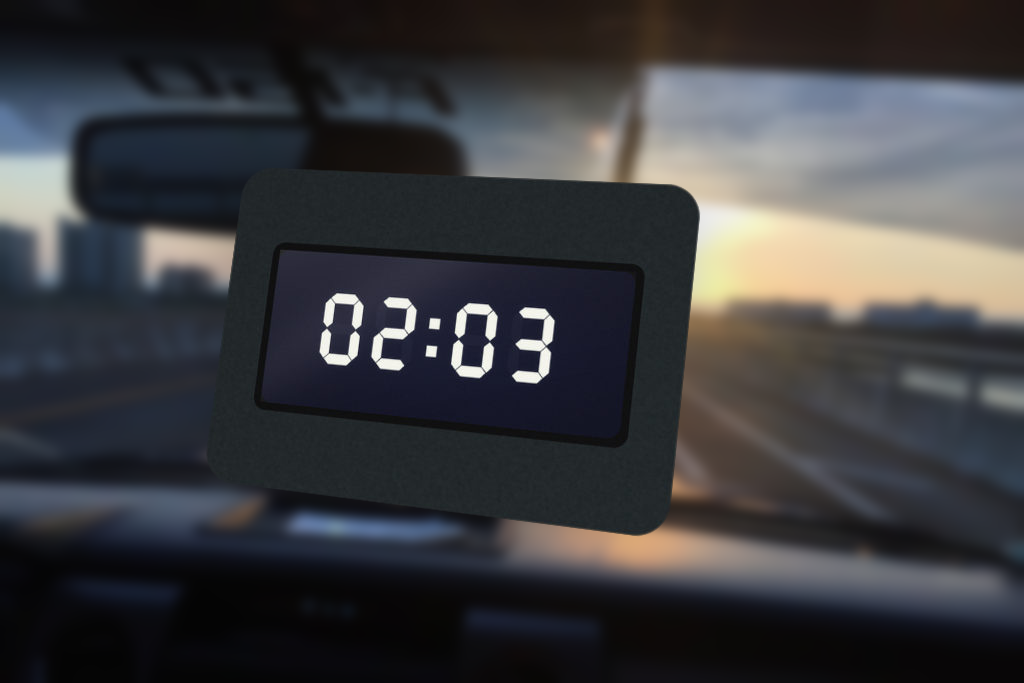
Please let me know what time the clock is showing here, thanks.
2:03
